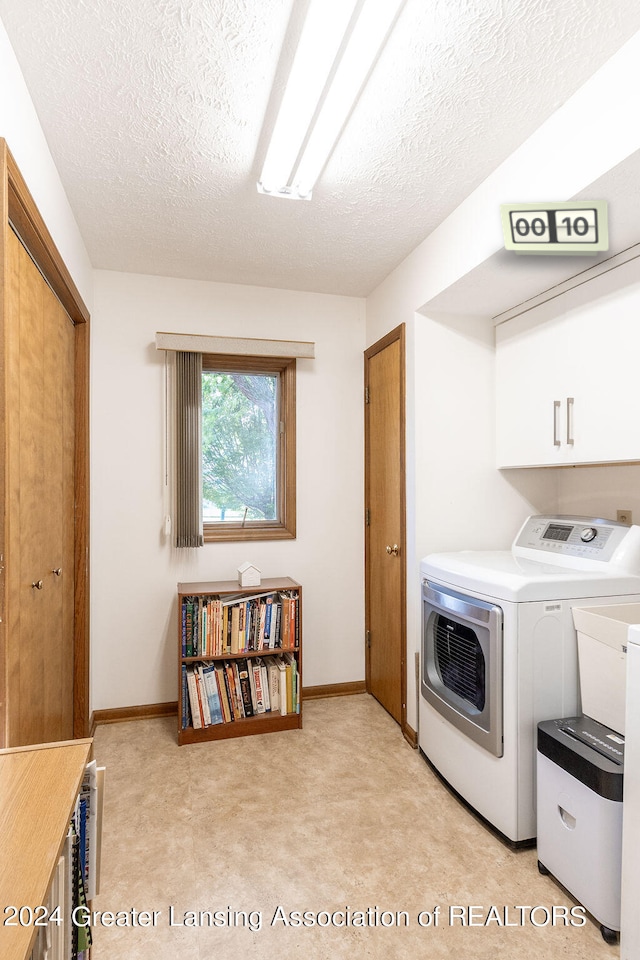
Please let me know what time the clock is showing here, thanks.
0:10
